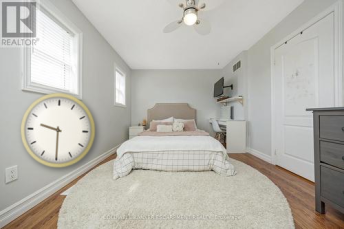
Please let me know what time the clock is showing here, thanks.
9:30
